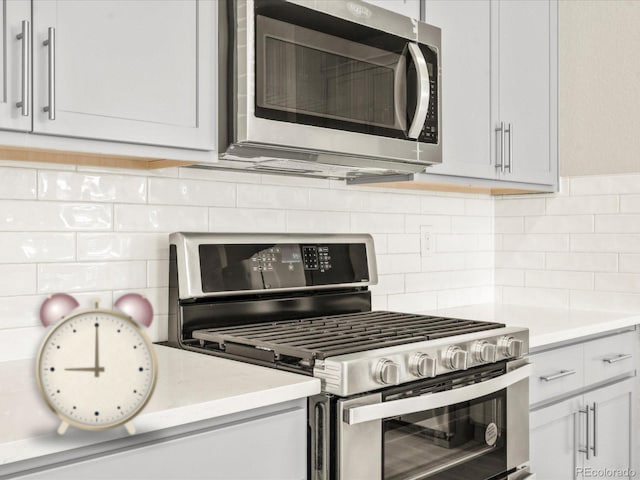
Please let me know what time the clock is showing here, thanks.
9:00
